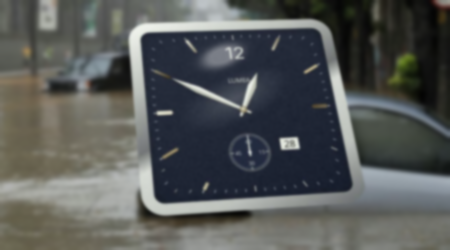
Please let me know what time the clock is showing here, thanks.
12:50
